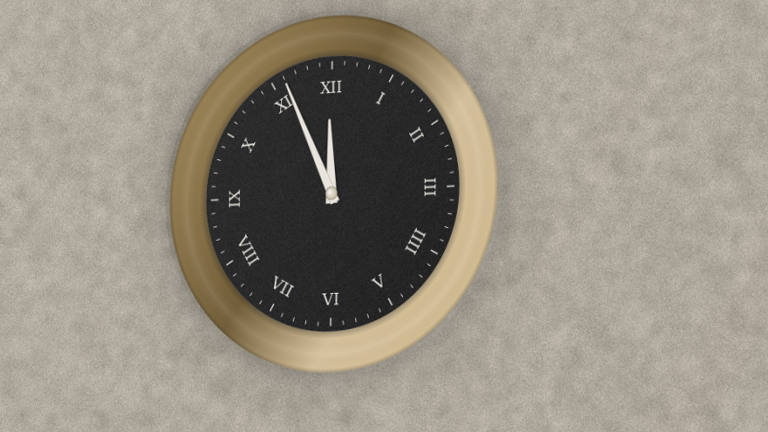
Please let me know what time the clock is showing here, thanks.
11:56
